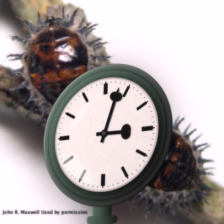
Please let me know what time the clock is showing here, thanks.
3:03
